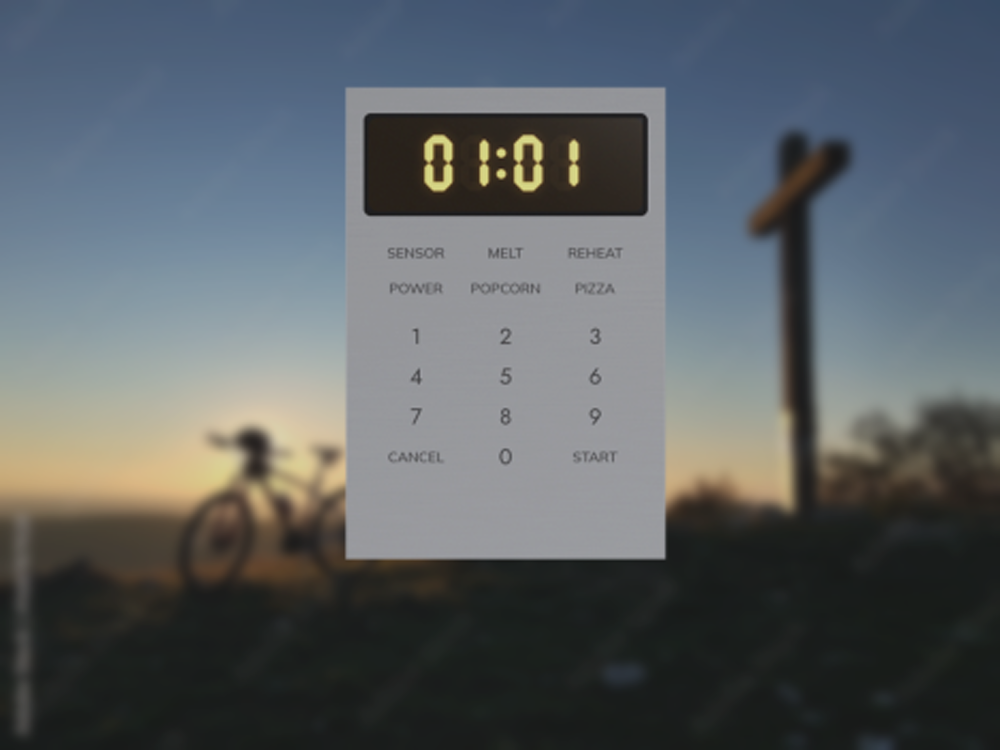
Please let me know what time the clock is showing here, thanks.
1:01
